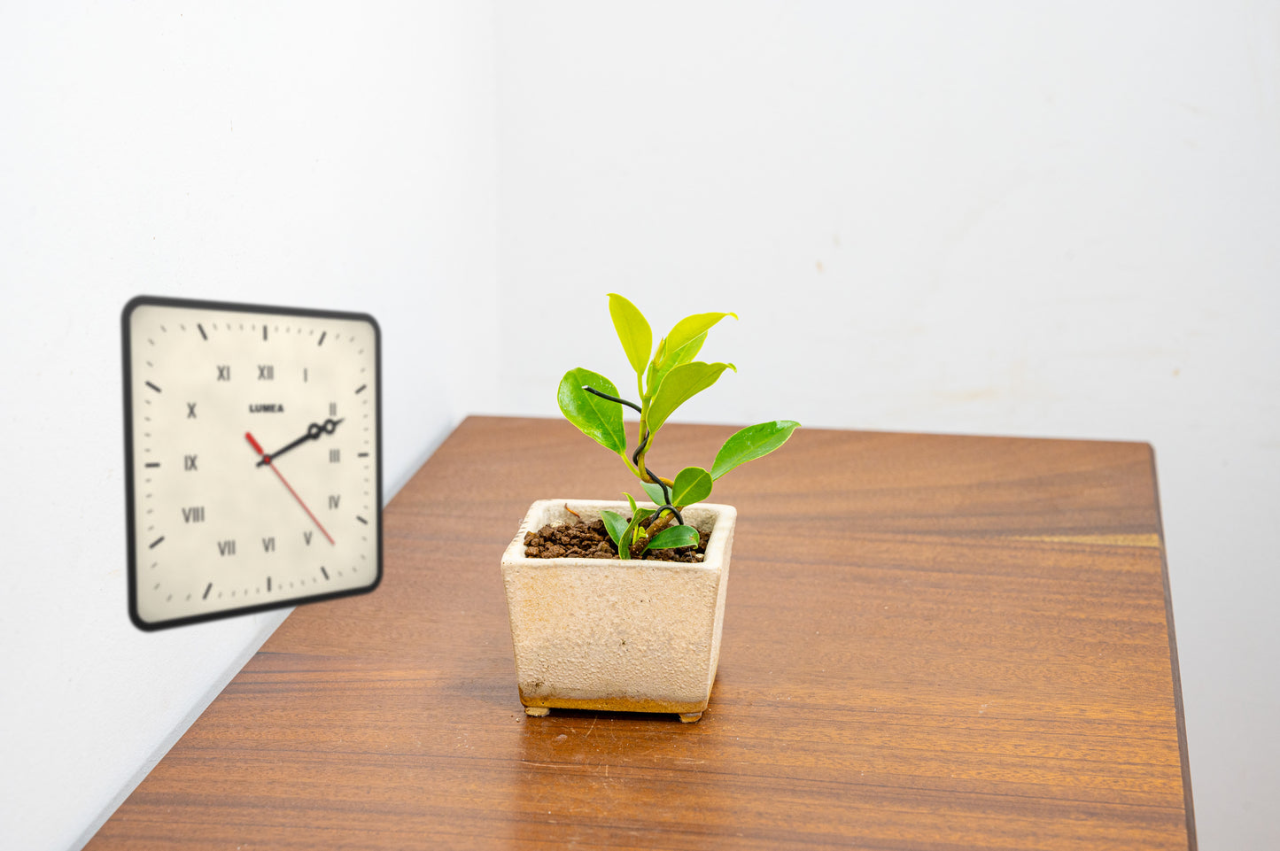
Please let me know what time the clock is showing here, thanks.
2:11:23
